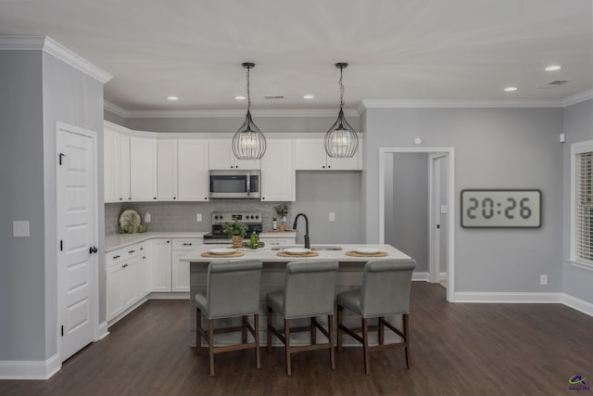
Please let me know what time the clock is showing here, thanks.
20:26
